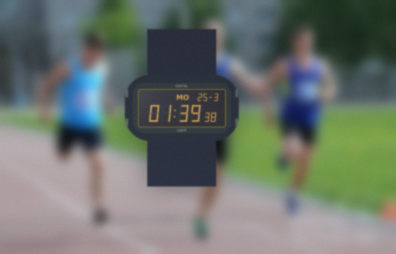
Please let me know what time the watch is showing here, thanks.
1:39
